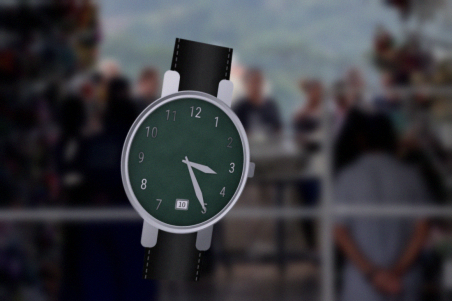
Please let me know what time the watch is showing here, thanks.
3:25
